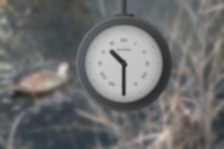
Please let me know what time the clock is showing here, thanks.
10:30
